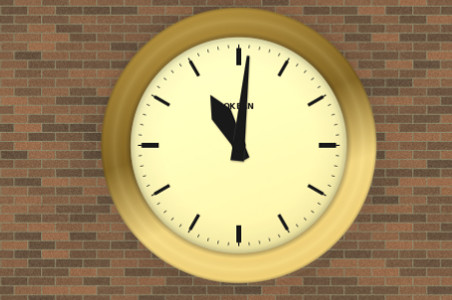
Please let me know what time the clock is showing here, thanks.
11:01
